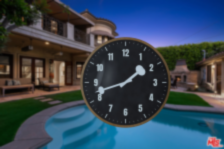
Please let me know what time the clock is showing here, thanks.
1:42
